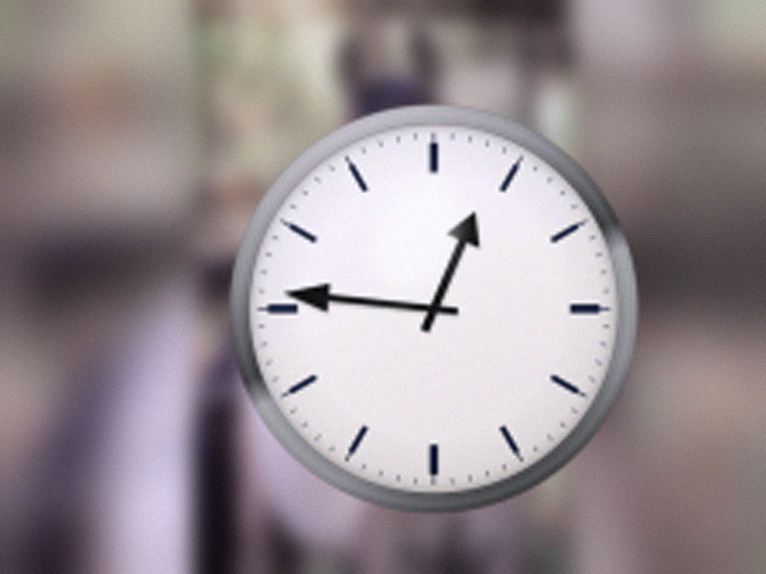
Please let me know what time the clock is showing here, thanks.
12:46
